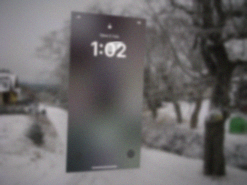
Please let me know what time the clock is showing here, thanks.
1:02
